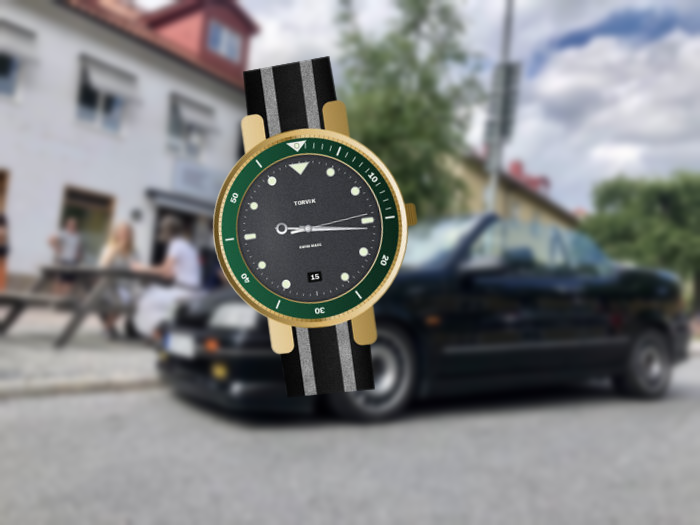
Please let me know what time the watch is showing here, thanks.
9:16:14
